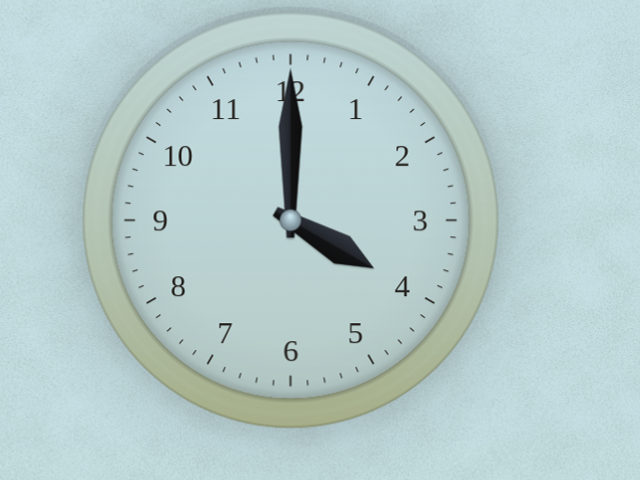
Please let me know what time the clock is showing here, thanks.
4:00
